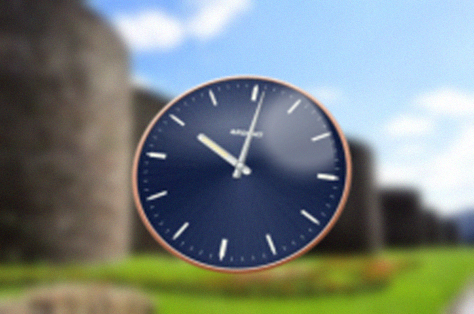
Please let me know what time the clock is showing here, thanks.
10:01
